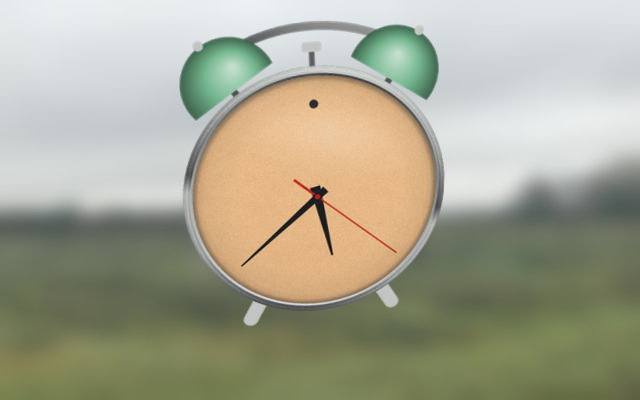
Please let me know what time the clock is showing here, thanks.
5:38:22
